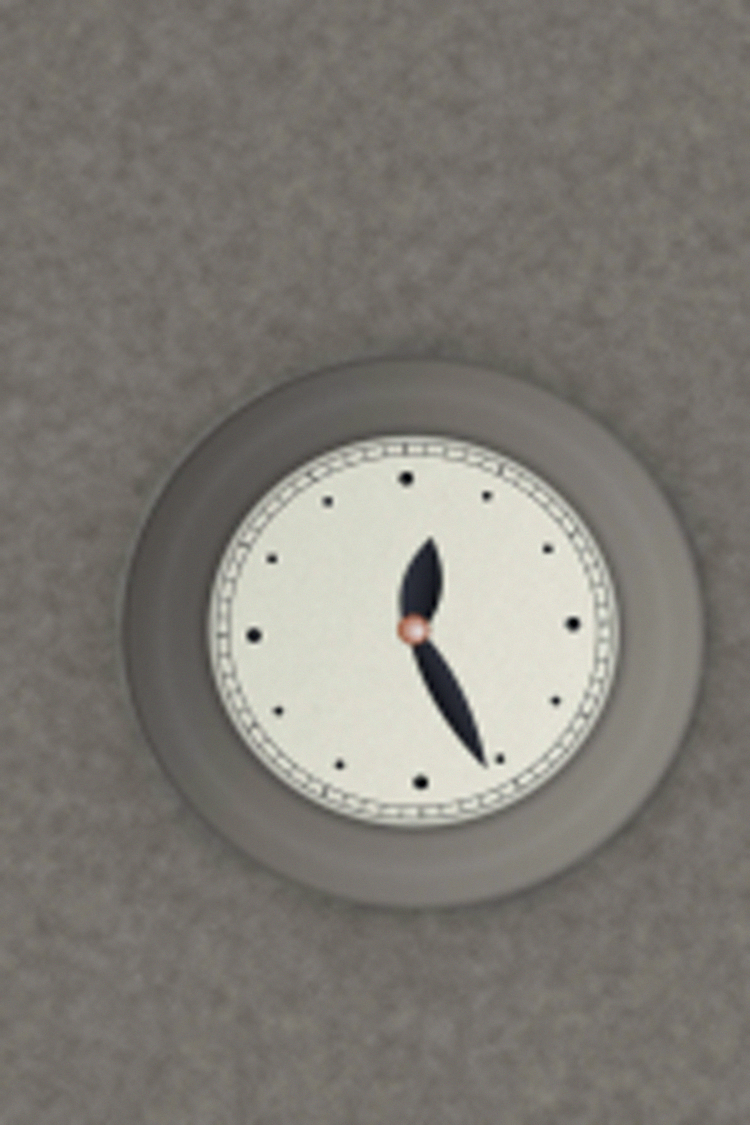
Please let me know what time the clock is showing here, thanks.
12:26
